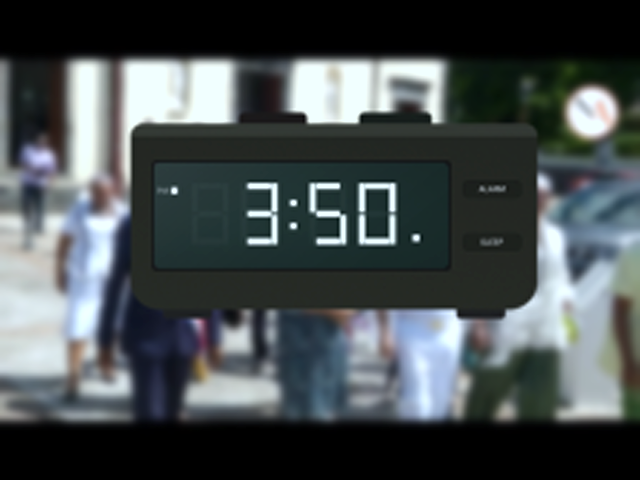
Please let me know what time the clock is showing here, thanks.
3:50
